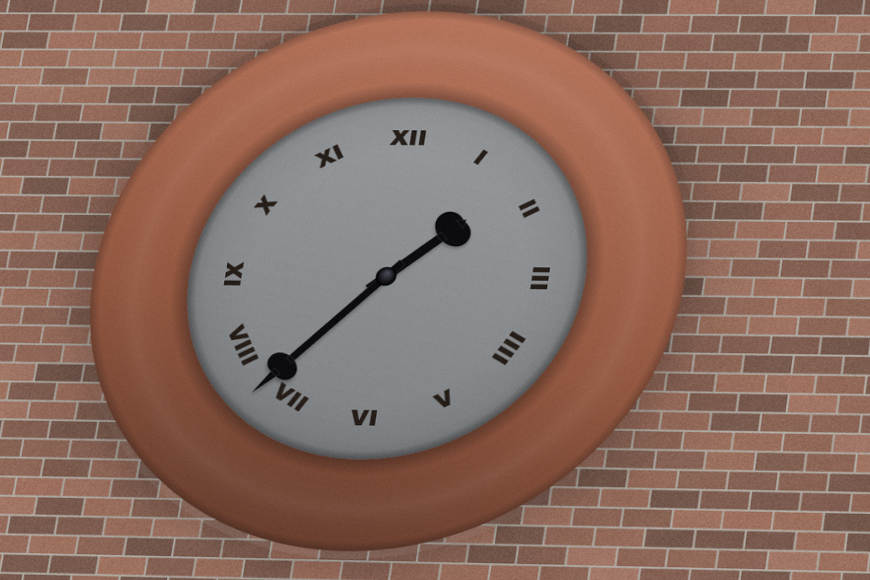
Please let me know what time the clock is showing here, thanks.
1:37
